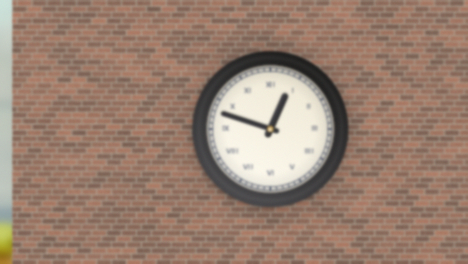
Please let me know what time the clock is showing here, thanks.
12:48
